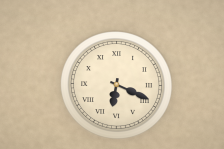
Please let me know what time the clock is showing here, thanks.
6:19
